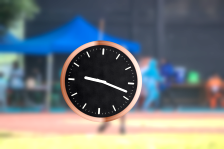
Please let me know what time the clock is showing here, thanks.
9:18
